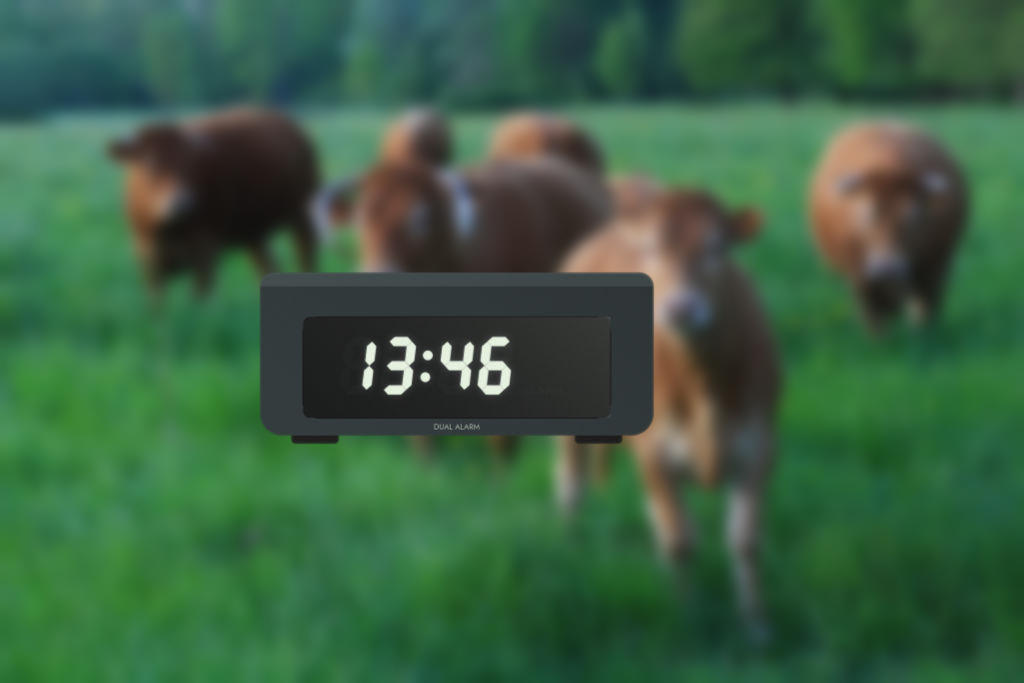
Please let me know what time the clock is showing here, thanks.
13:46
